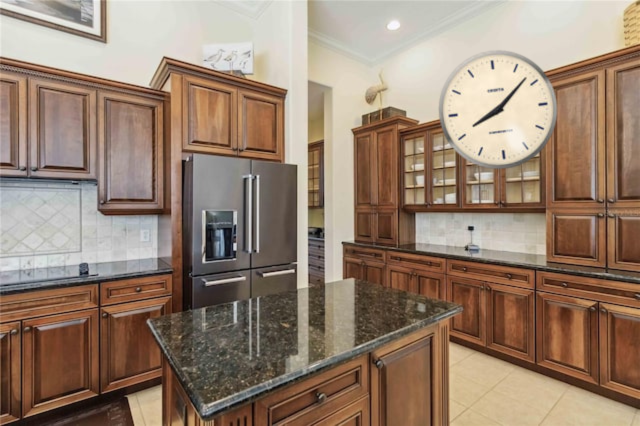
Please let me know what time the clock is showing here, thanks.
8:08
